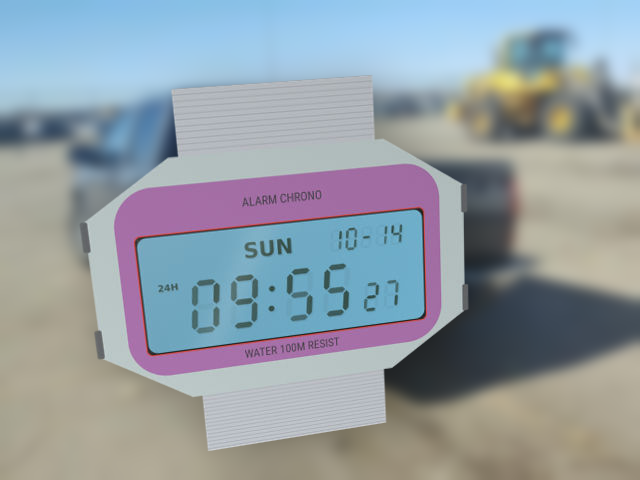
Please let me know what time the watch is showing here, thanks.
9:55:27
